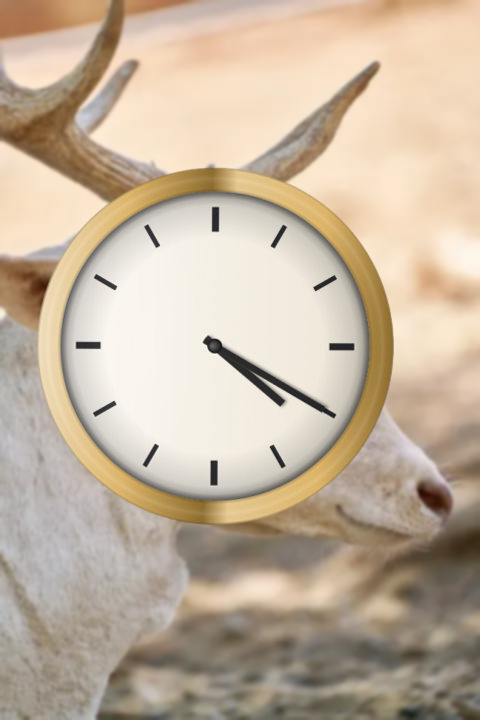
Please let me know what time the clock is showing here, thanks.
4:20
